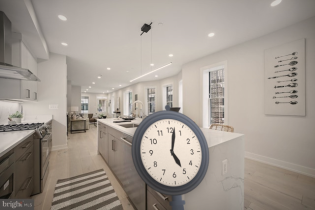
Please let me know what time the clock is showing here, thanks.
5:02
